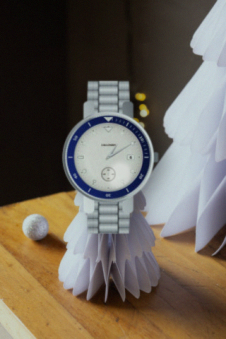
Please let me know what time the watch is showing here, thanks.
1:10
